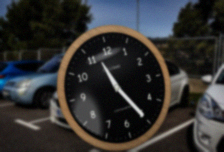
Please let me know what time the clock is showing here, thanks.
11:25
